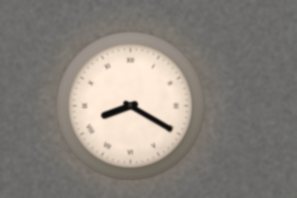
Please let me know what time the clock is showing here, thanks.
8:20
